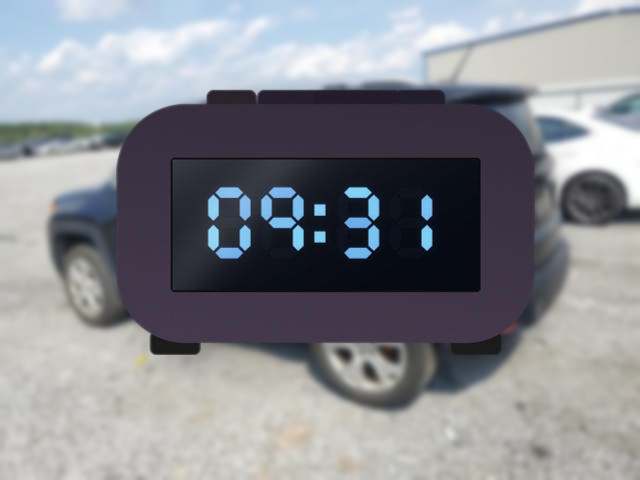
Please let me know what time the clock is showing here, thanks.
9:31
